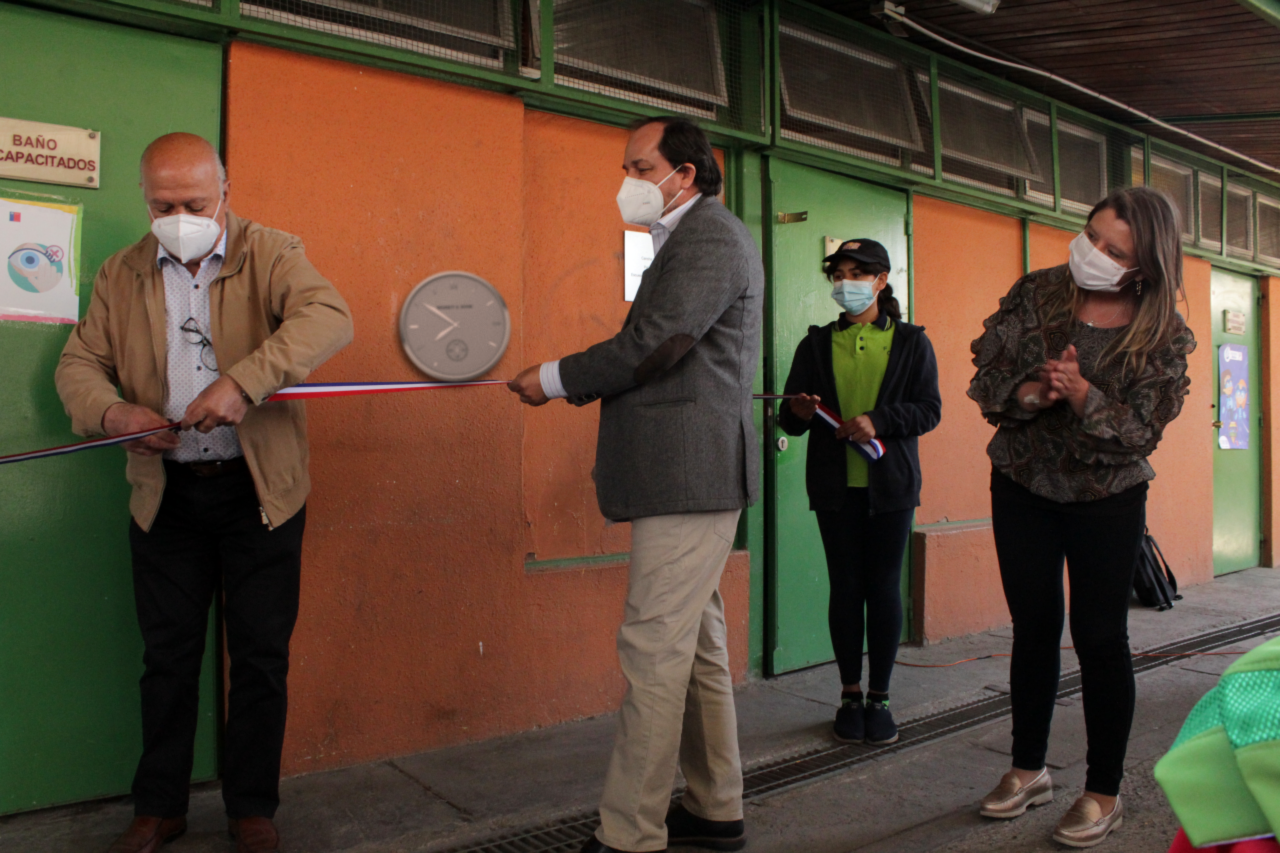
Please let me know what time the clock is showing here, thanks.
7:51
